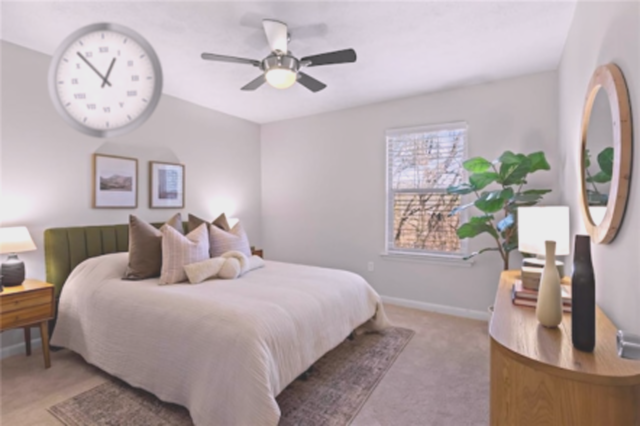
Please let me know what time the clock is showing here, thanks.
12:53
